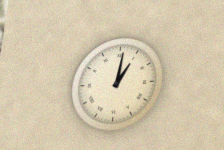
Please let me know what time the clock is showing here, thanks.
1:01
